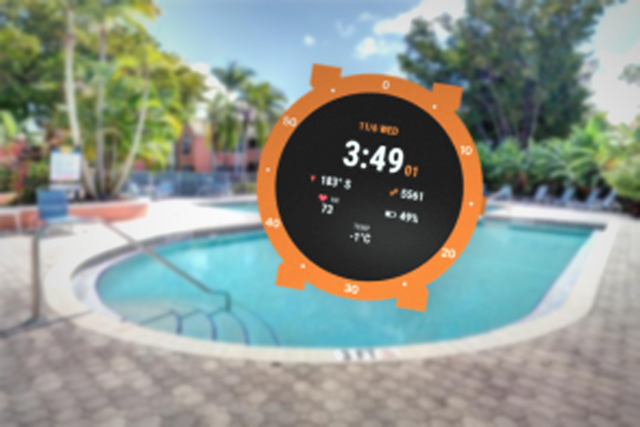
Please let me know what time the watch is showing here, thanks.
3:49
